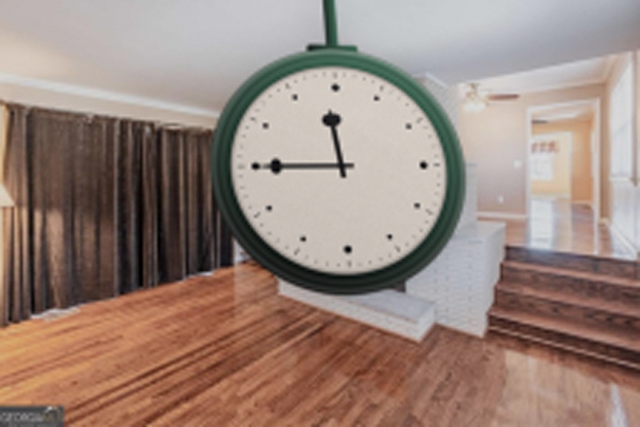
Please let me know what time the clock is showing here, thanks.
11:45
